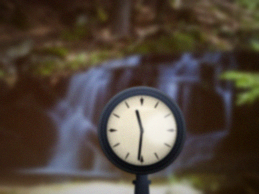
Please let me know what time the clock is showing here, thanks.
11:31
